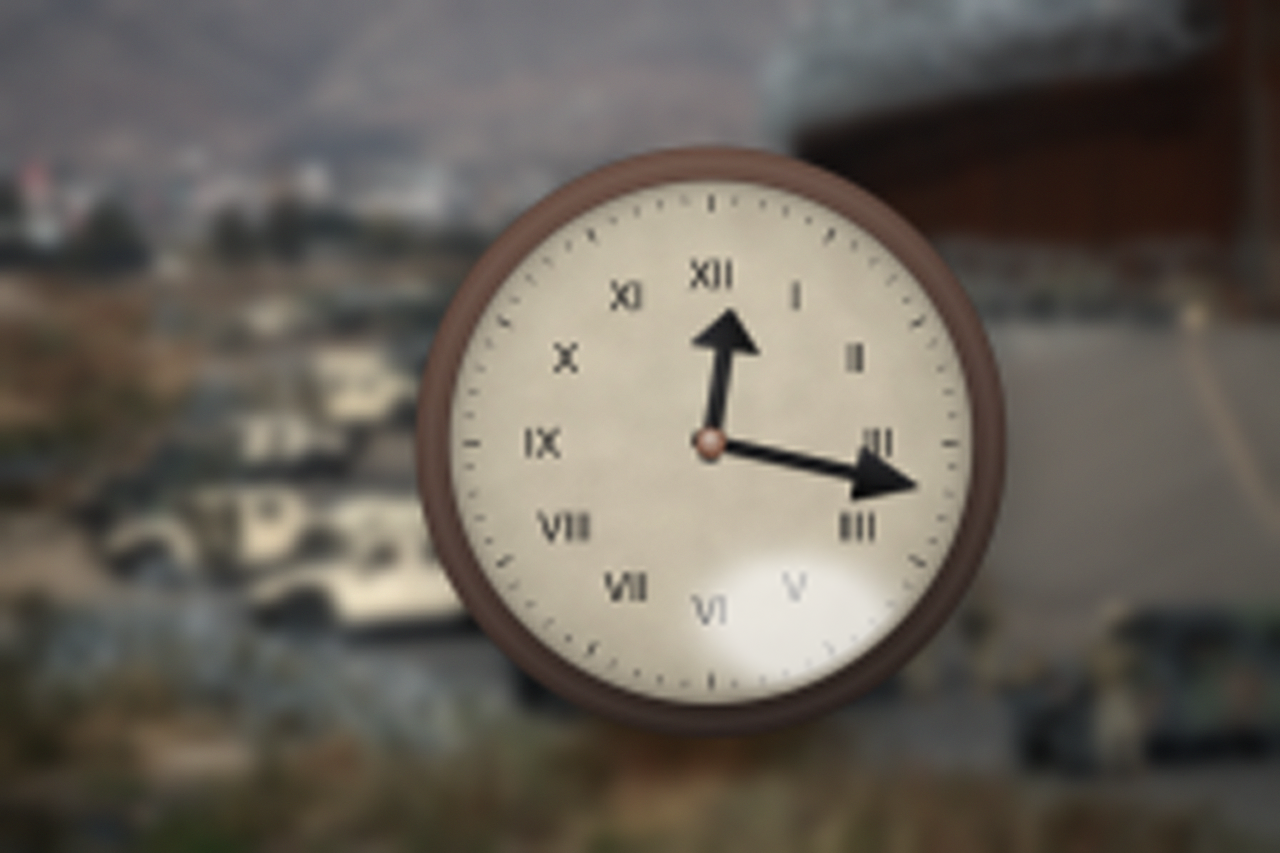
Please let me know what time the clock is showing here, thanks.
12:17
